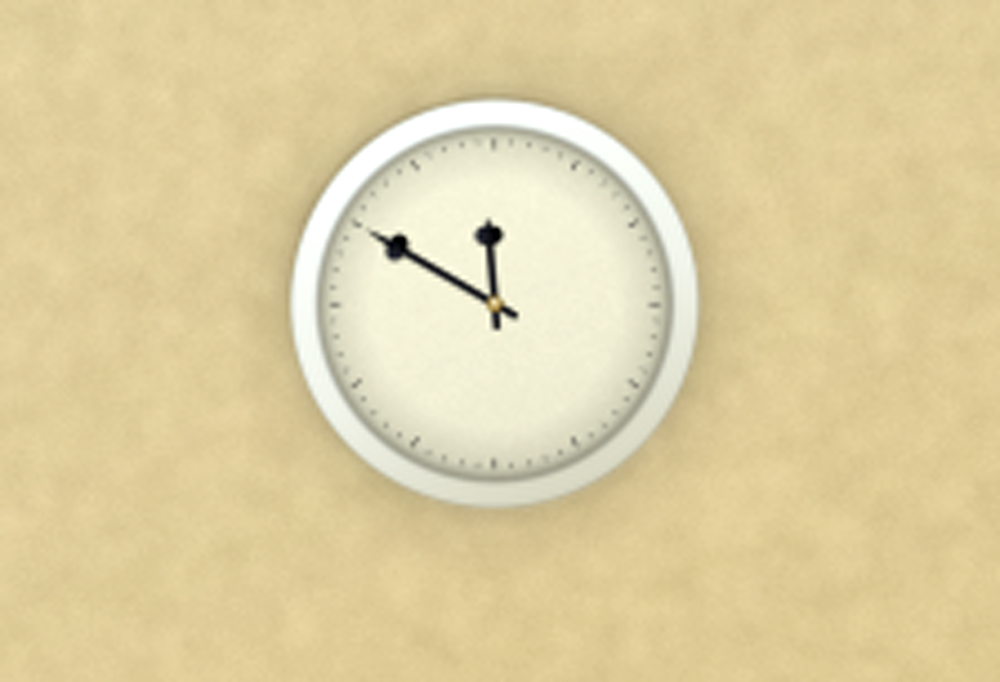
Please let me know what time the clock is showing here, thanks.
11:50
